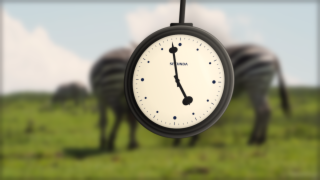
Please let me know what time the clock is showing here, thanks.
4:58
